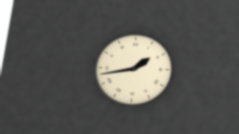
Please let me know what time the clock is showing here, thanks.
1:43
